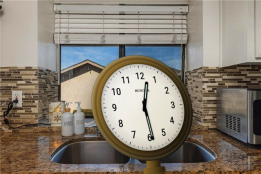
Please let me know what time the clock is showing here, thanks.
12:29
